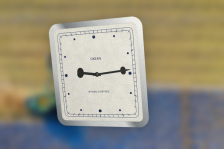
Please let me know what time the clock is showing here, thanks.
9:14
